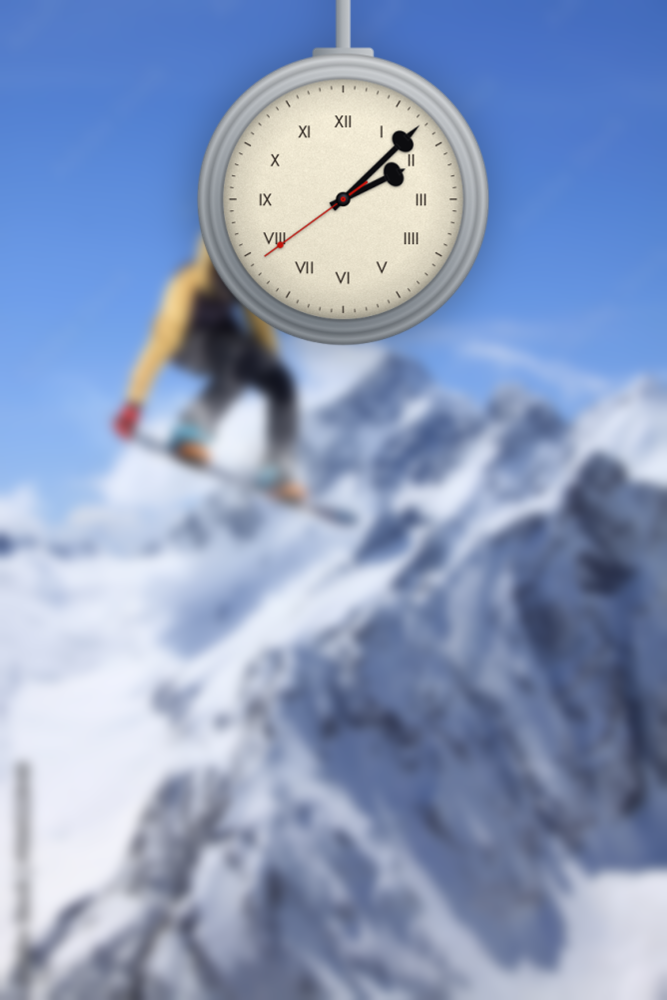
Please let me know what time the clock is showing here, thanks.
2:07:39
